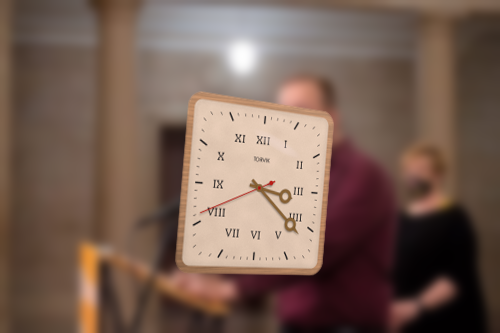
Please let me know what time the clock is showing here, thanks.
3:21:41
